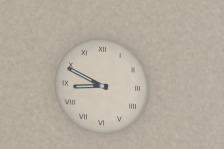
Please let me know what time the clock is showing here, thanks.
8:49
